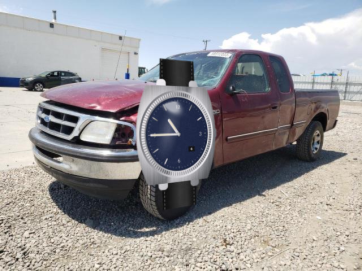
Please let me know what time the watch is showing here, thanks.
10:45
